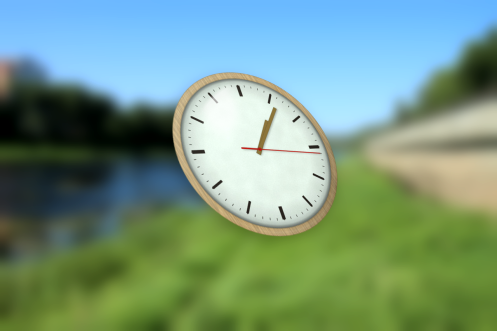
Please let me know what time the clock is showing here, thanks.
1:06:16
